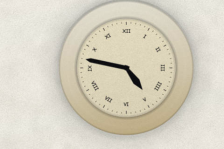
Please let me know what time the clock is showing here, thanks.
4:47
